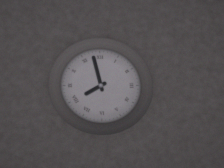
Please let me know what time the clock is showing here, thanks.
7:58
